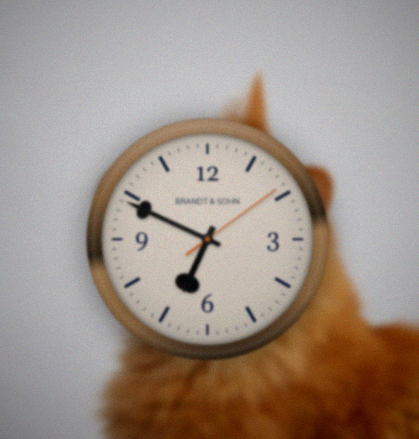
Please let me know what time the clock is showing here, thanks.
6:49:09
